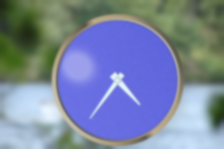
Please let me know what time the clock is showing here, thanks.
4:36
